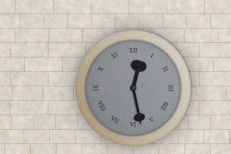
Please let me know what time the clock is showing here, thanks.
12:28
